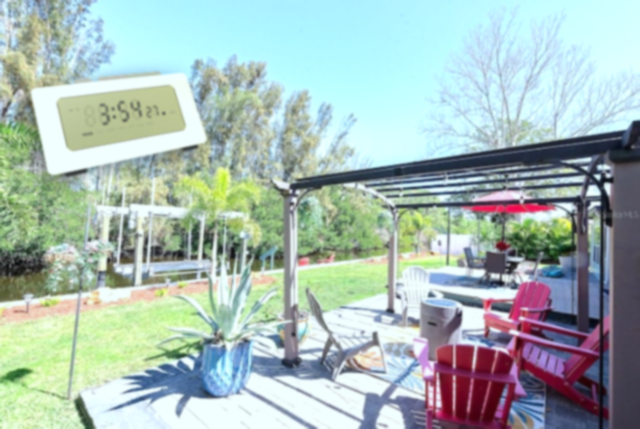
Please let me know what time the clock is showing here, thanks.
3:54
